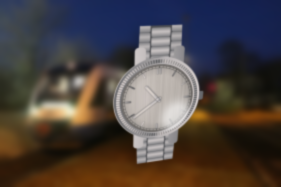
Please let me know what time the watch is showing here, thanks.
10:39
